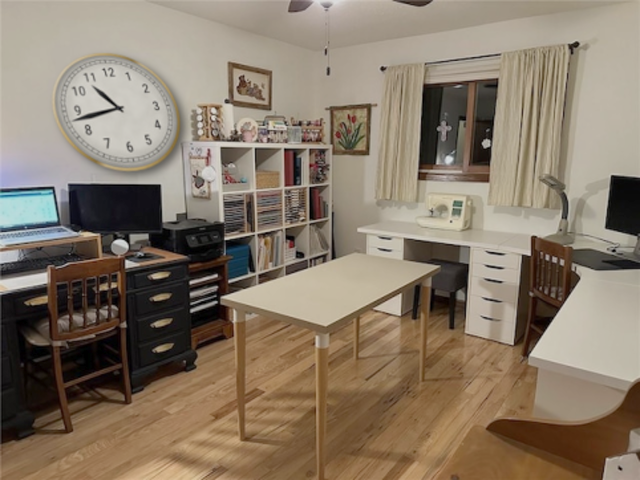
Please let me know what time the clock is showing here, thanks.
10:43
